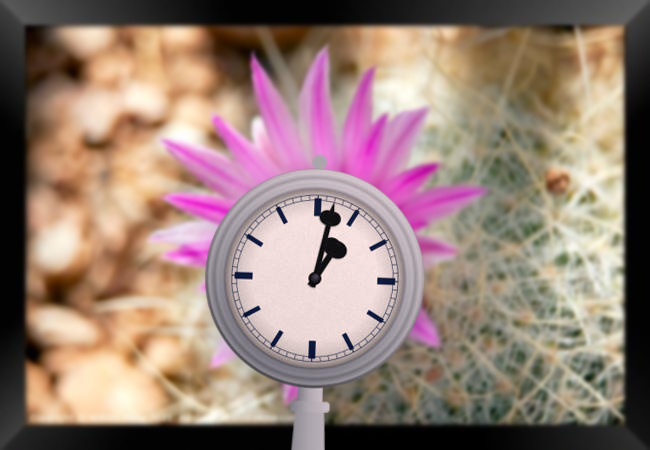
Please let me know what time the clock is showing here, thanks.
1:02
